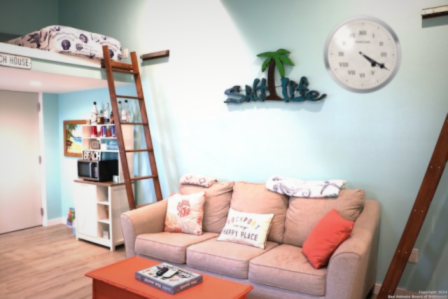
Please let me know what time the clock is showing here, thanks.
4:20
